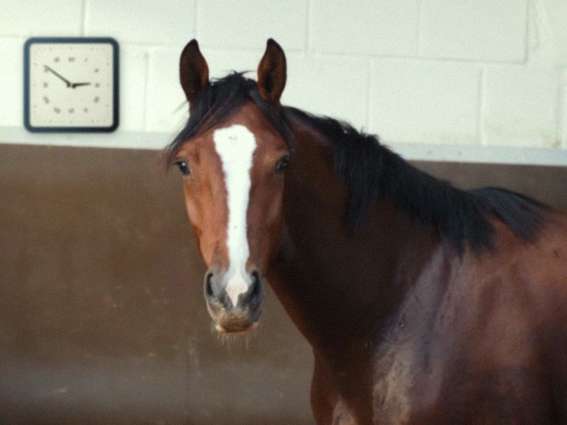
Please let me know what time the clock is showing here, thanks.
2:51
